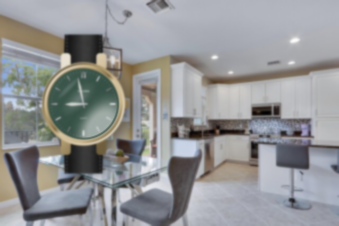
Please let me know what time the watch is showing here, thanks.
8:58
